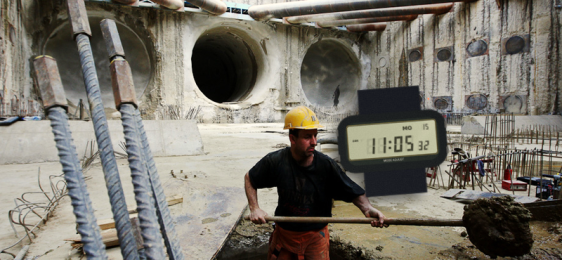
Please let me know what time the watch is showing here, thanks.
11:05:32
